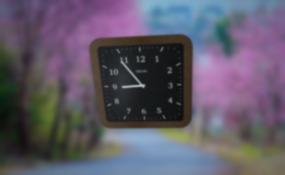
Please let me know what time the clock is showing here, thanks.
8:54
